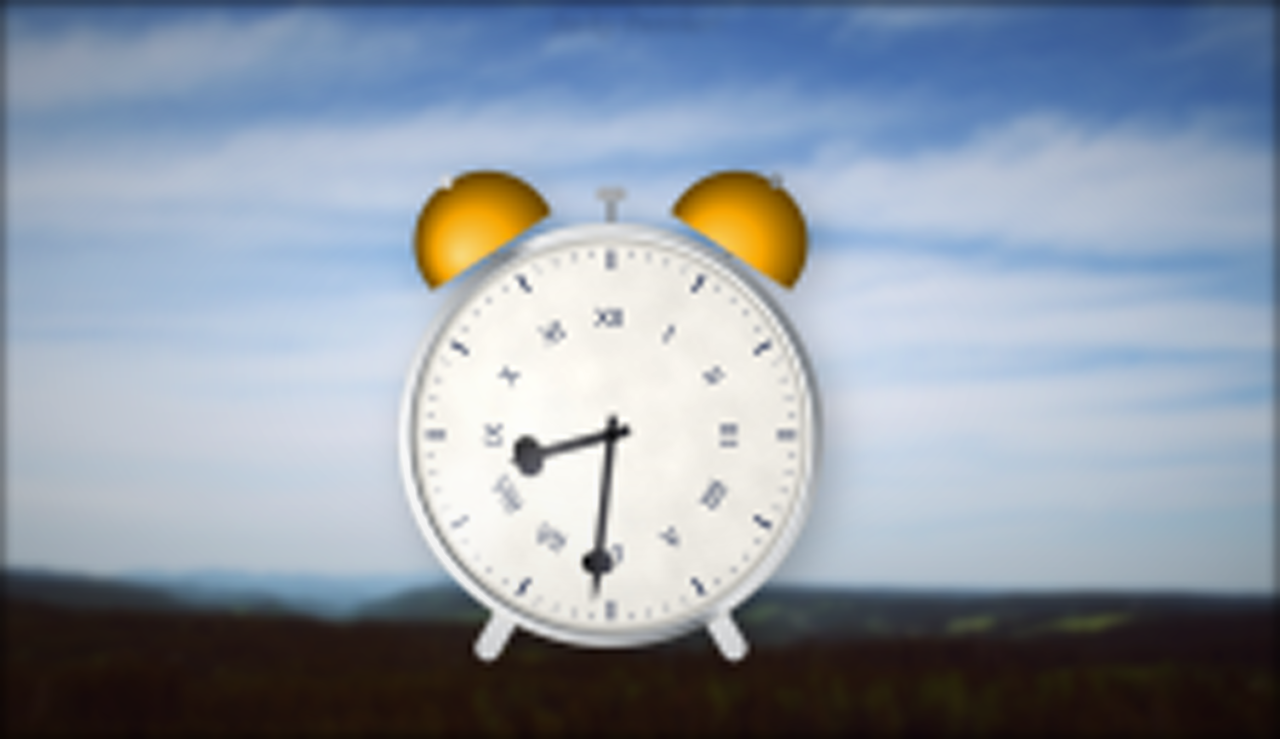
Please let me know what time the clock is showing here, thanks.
8:31
